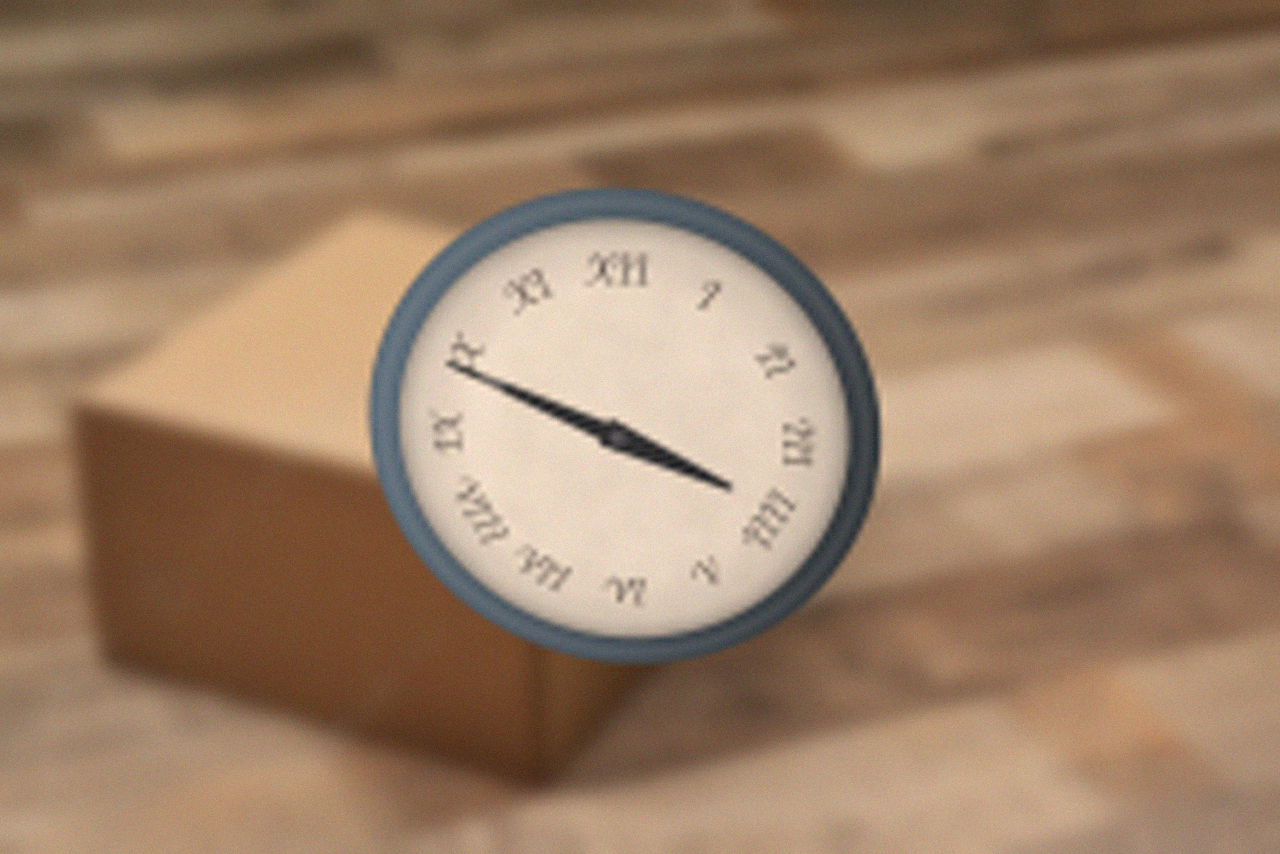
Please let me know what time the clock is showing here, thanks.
3:49
